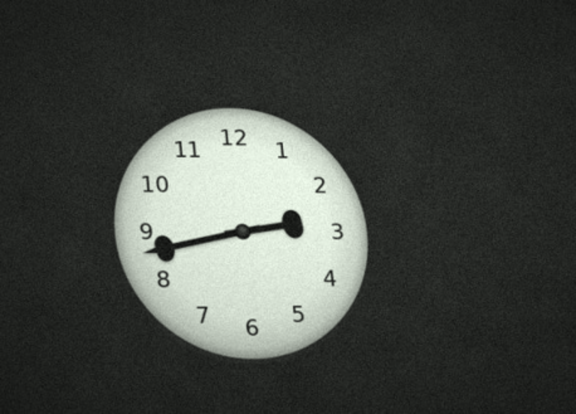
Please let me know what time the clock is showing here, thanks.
2:43
